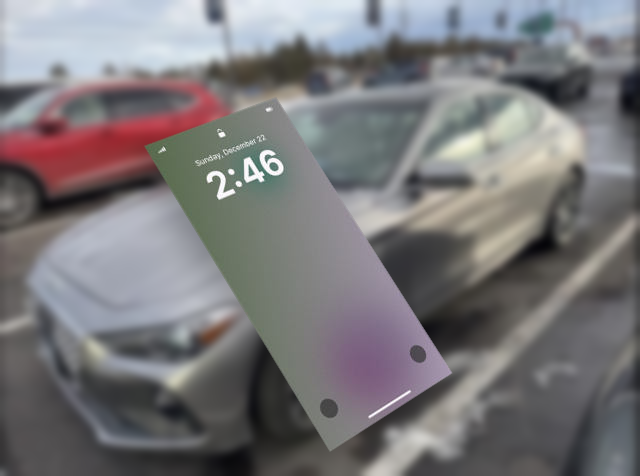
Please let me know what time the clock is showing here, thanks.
2:46
